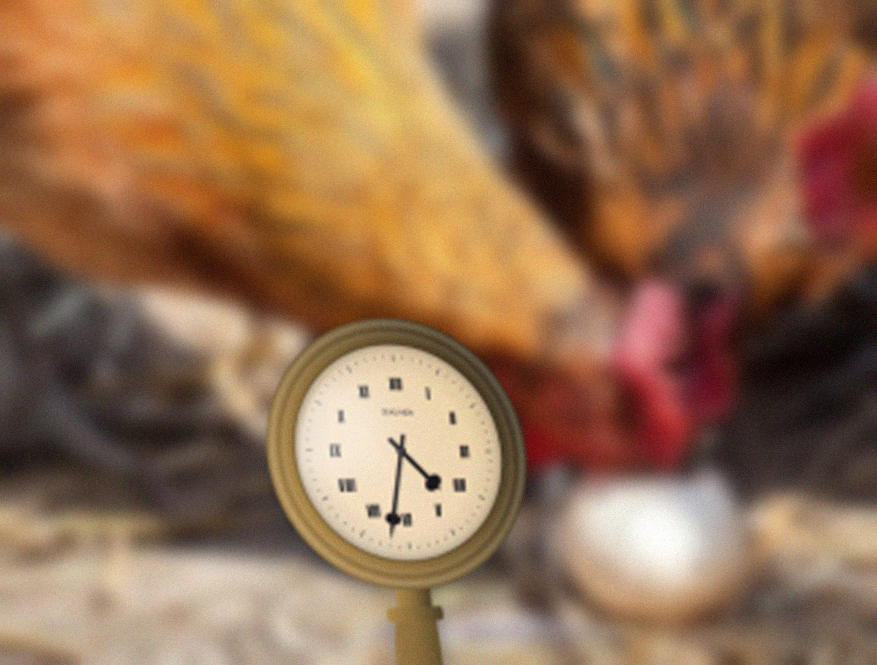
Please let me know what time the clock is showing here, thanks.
4:32
